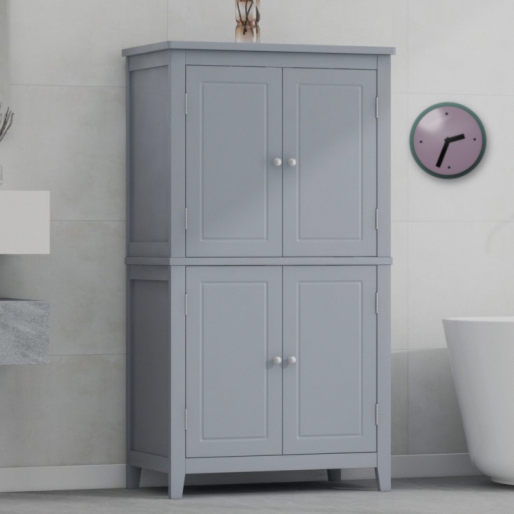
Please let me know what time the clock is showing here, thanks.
2:34
